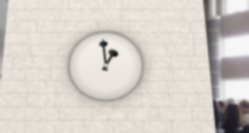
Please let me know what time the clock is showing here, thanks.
12:59
